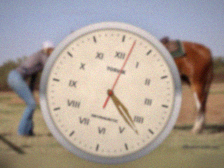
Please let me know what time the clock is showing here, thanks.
4:22:02
